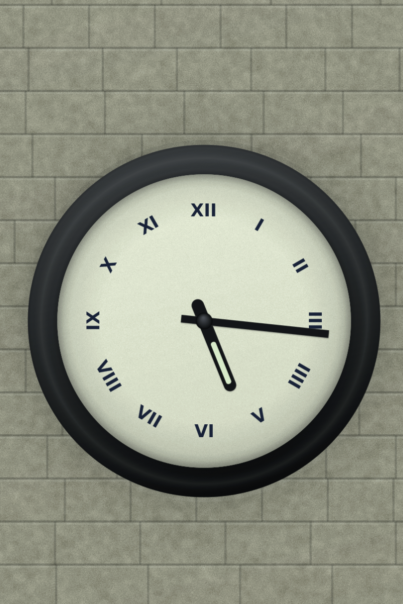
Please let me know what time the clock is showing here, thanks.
5:16
